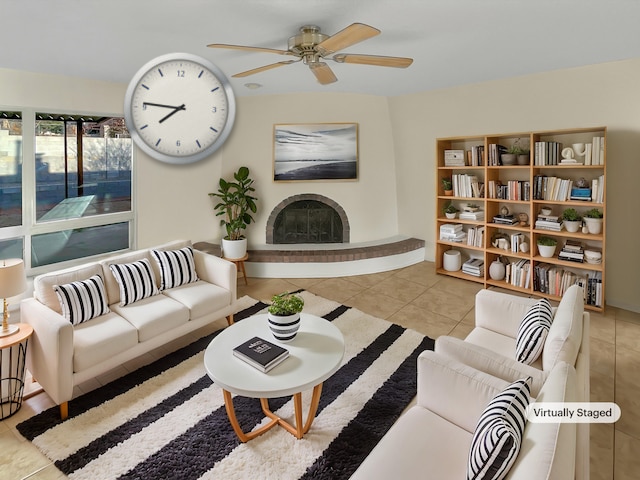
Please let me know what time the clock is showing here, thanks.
7:46
